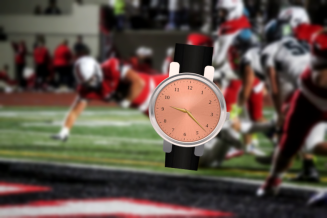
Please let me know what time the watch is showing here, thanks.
9:22
